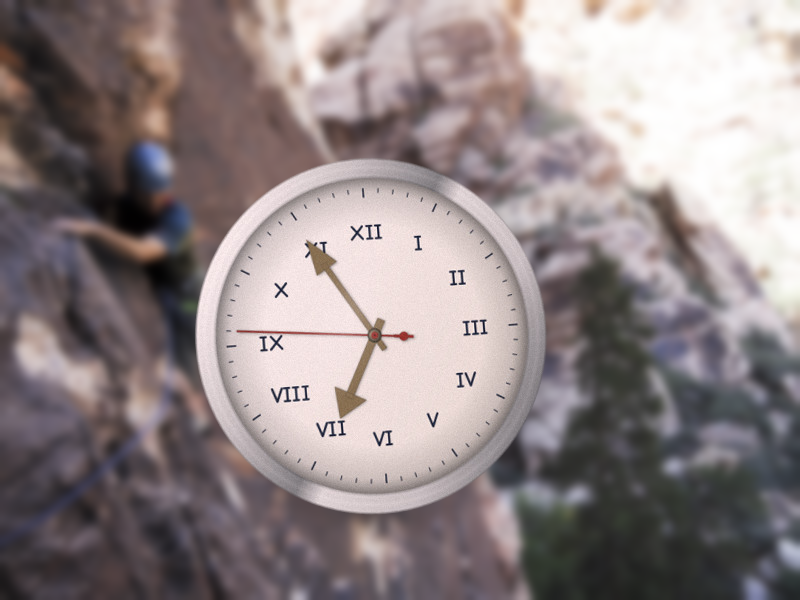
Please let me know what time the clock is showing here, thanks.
6:54:46
